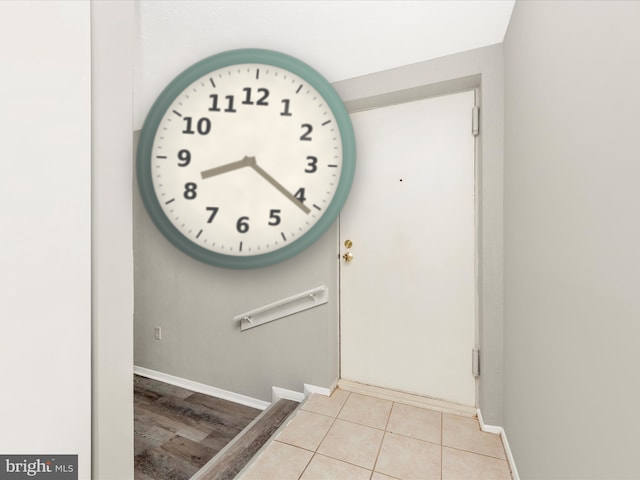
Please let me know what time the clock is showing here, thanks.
8:21
